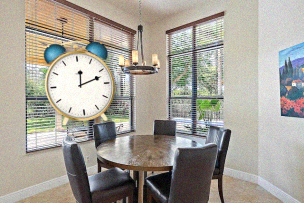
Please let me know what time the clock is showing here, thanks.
12:12
